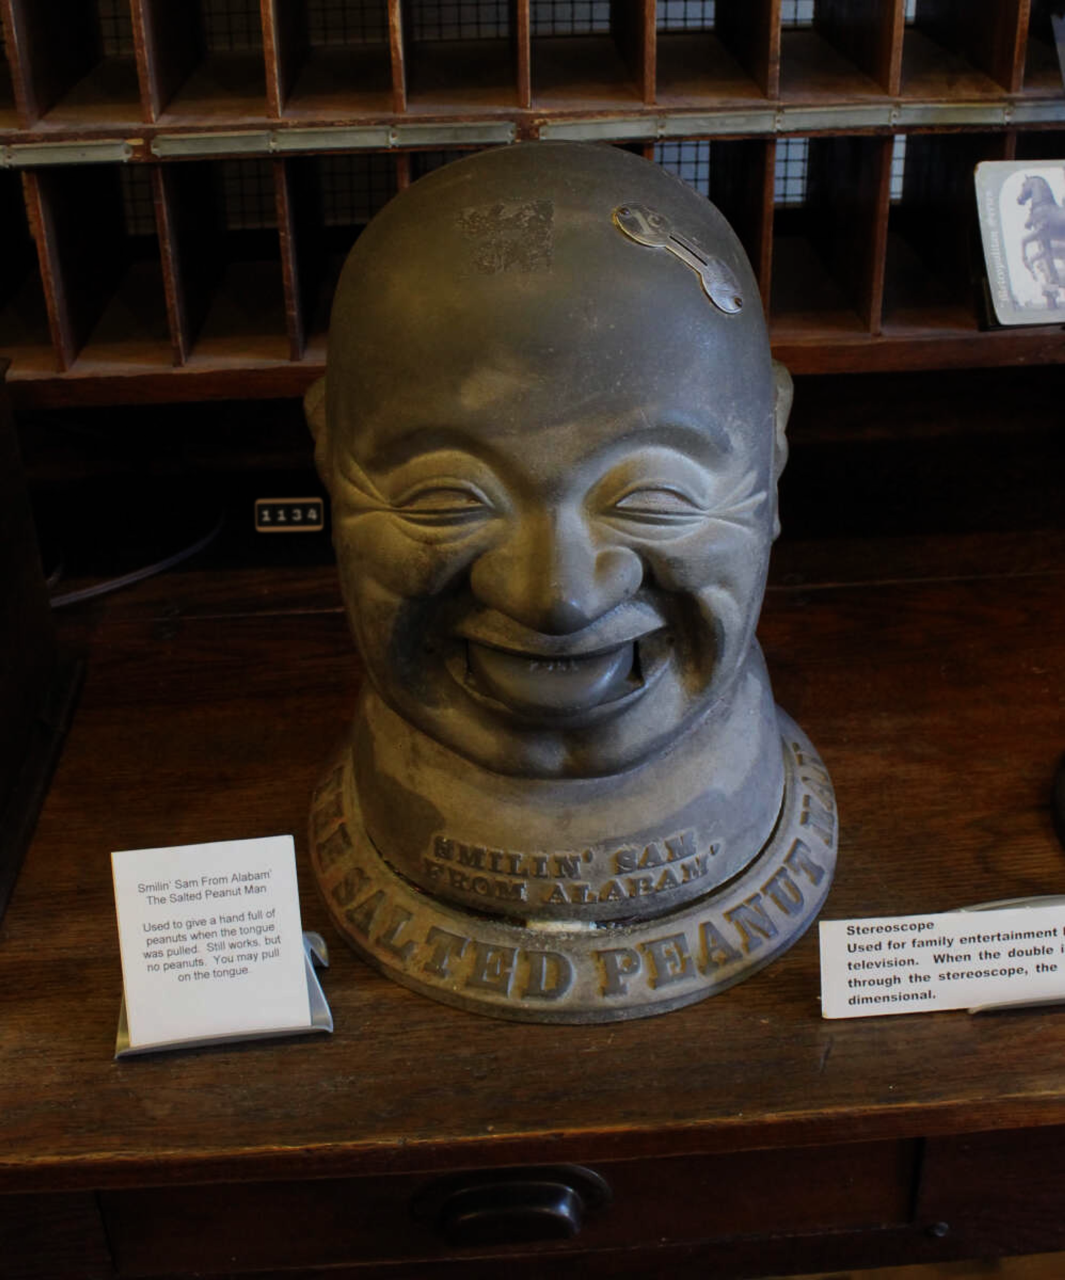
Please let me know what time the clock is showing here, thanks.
11:34
